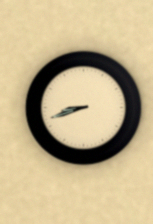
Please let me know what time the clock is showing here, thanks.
8:42
